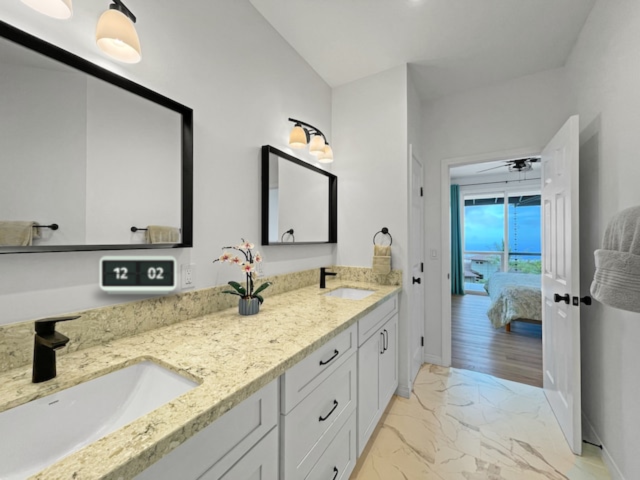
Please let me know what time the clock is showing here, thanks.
12:02
